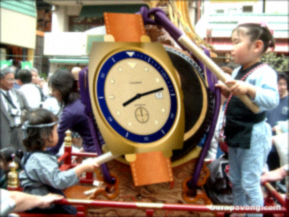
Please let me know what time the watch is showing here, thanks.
8:13
